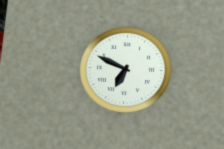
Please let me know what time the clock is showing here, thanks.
6:49
